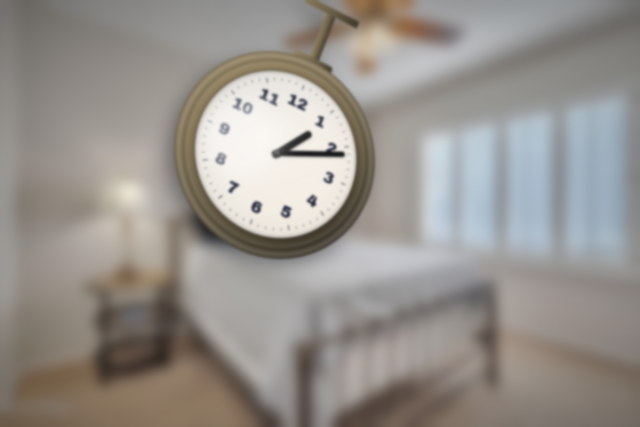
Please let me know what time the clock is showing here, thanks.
1:11
